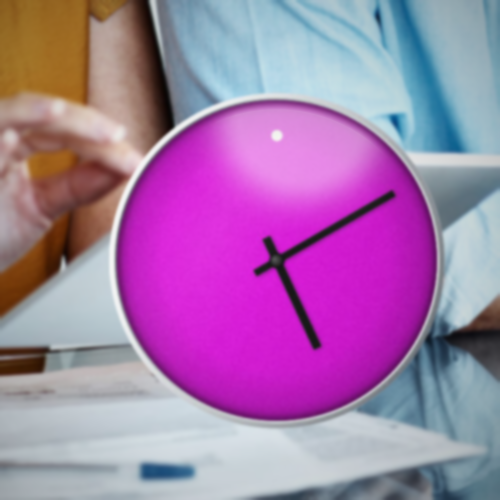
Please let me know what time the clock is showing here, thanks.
5:10
